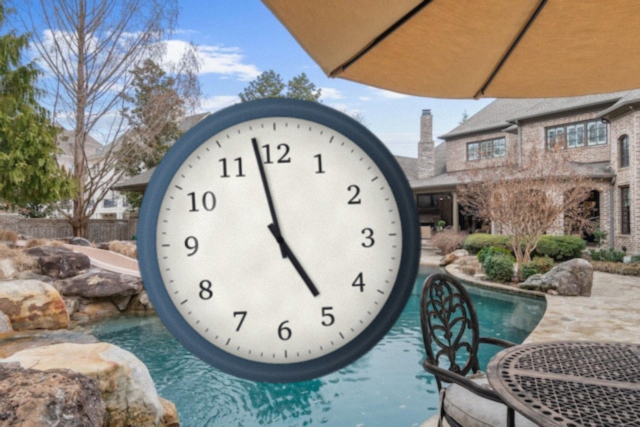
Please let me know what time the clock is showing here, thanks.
4:58
